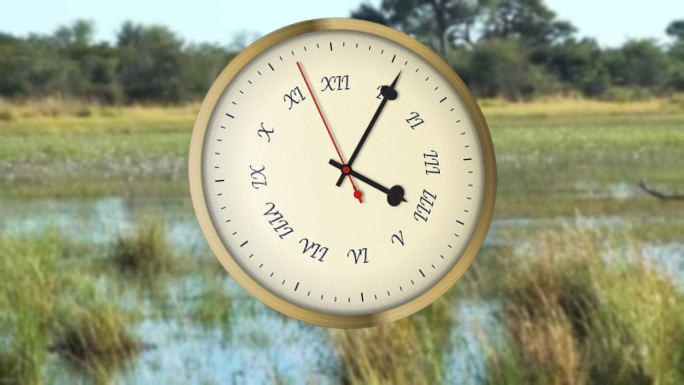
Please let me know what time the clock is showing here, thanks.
4:05:57
